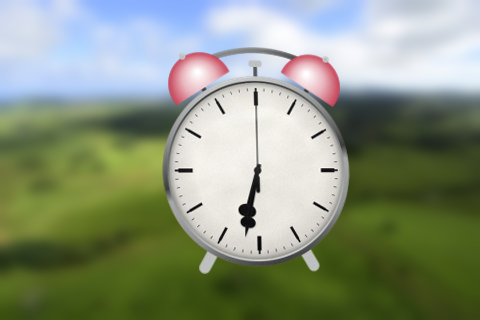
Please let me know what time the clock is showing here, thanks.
6:32:00
